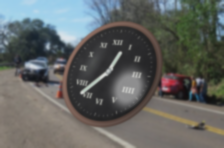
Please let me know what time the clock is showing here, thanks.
12:37
